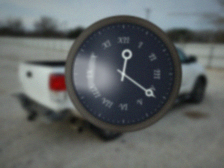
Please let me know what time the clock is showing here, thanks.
12:21
